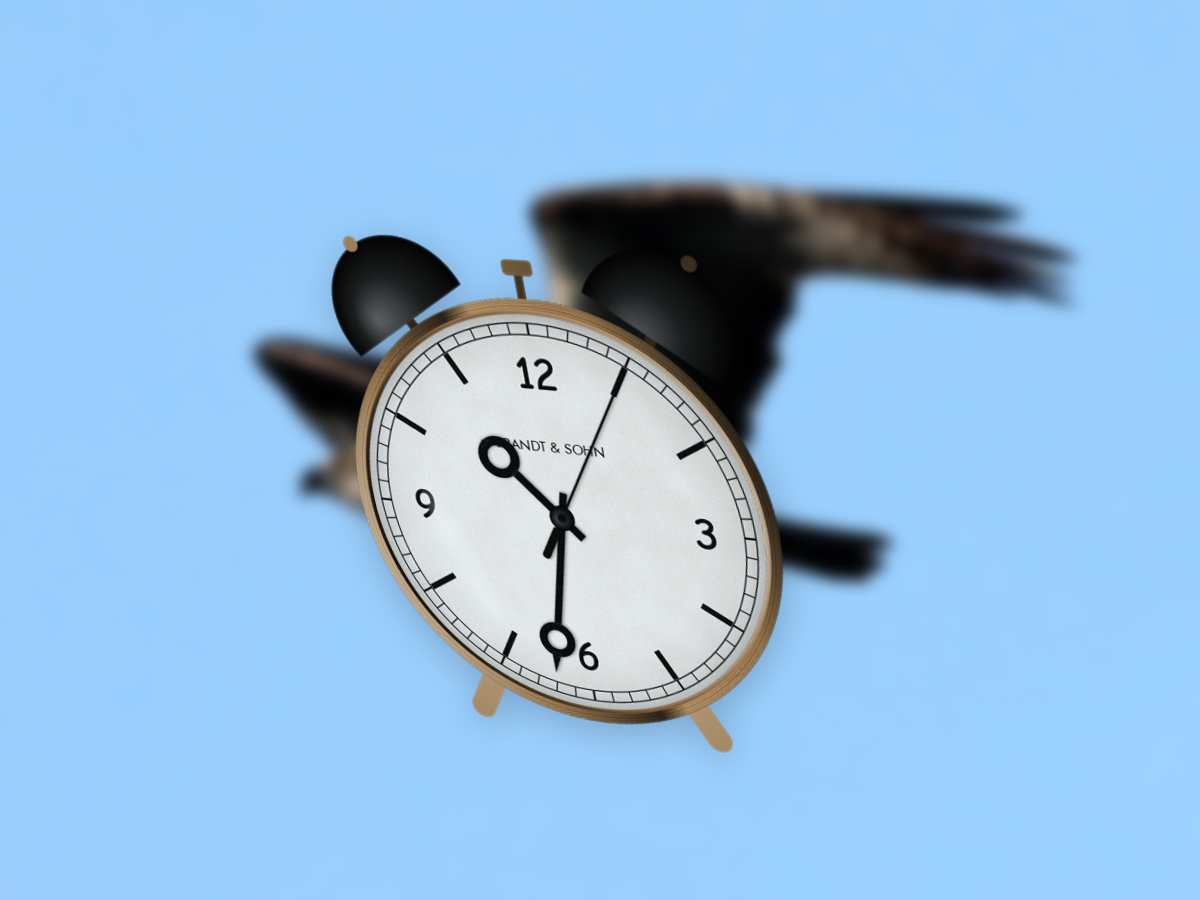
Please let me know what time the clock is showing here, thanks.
10:32:05
